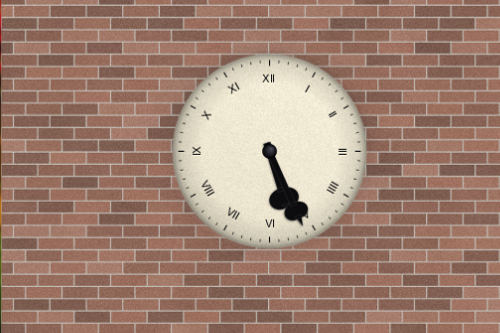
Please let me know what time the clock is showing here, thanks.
5:26
